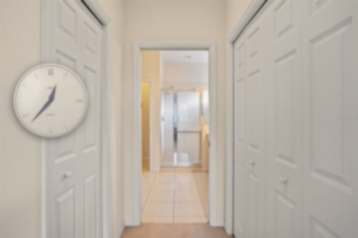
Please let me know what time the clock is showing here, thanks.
12:37
